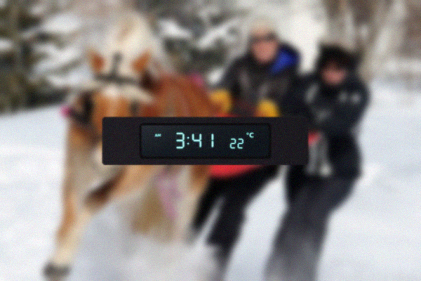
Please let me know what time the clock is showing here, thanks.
3:41
